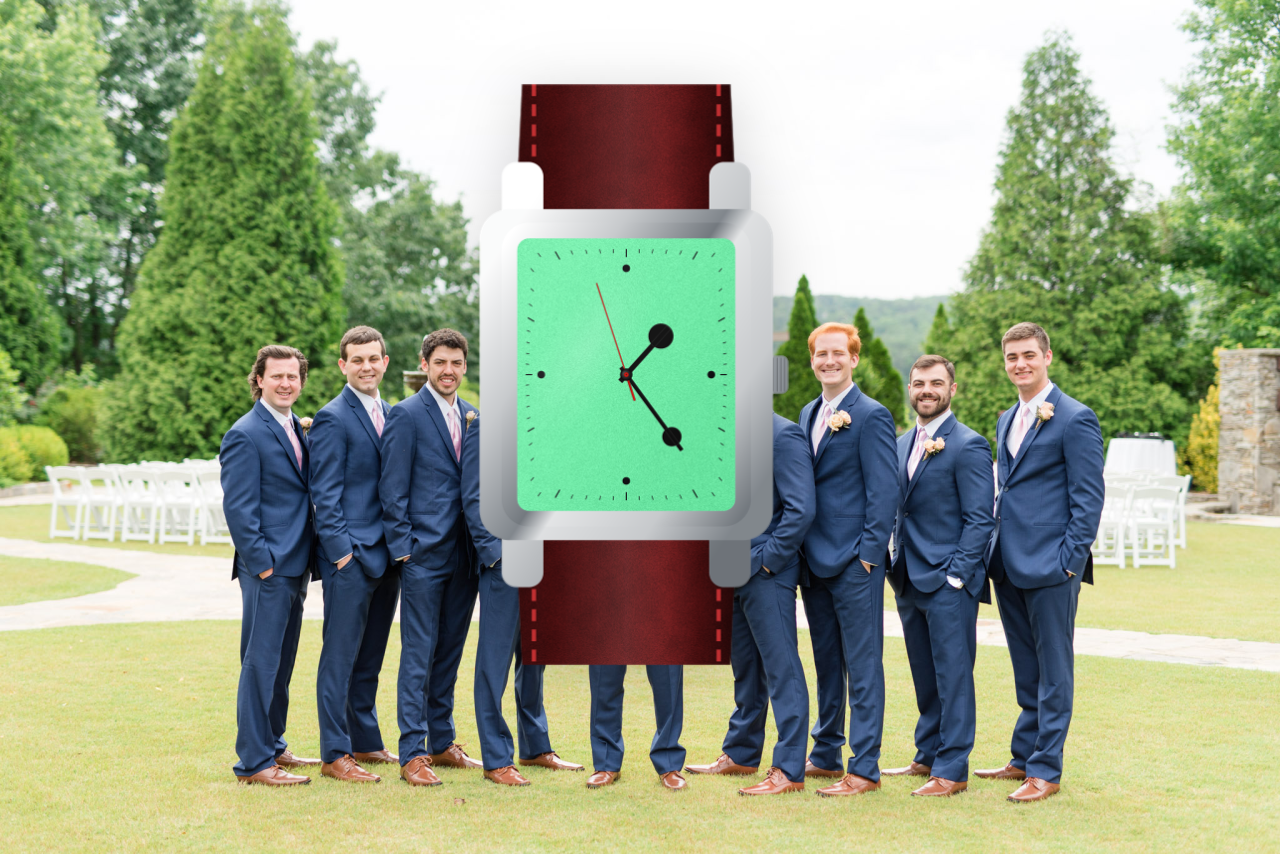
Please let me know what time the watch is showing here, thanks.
1:23:57
